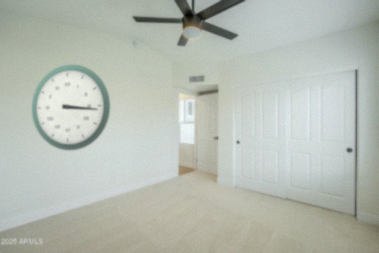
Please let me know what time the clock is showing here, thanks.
3:16
